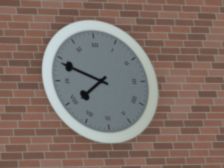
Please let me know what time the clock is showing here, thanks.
7:49
